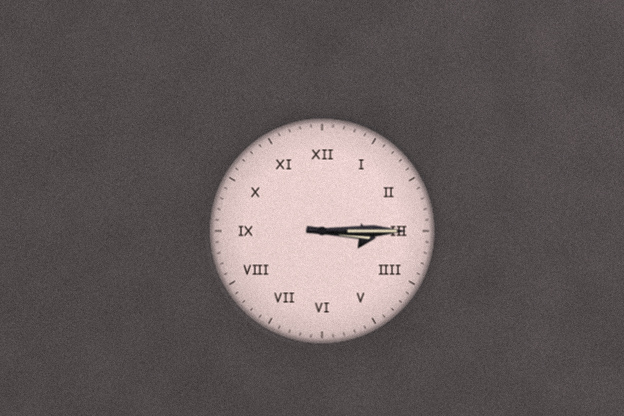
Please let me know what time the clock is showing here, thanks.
3:15
